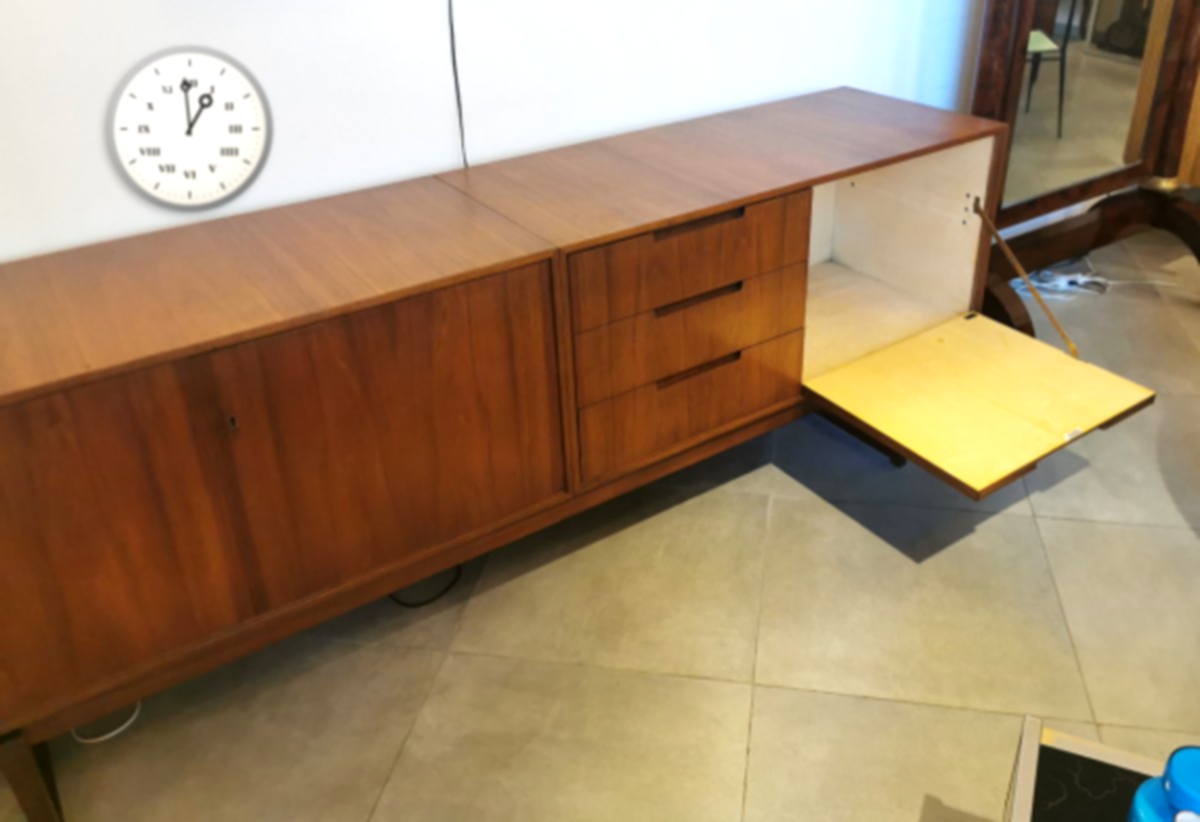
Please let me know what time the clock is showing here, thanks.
12:59
